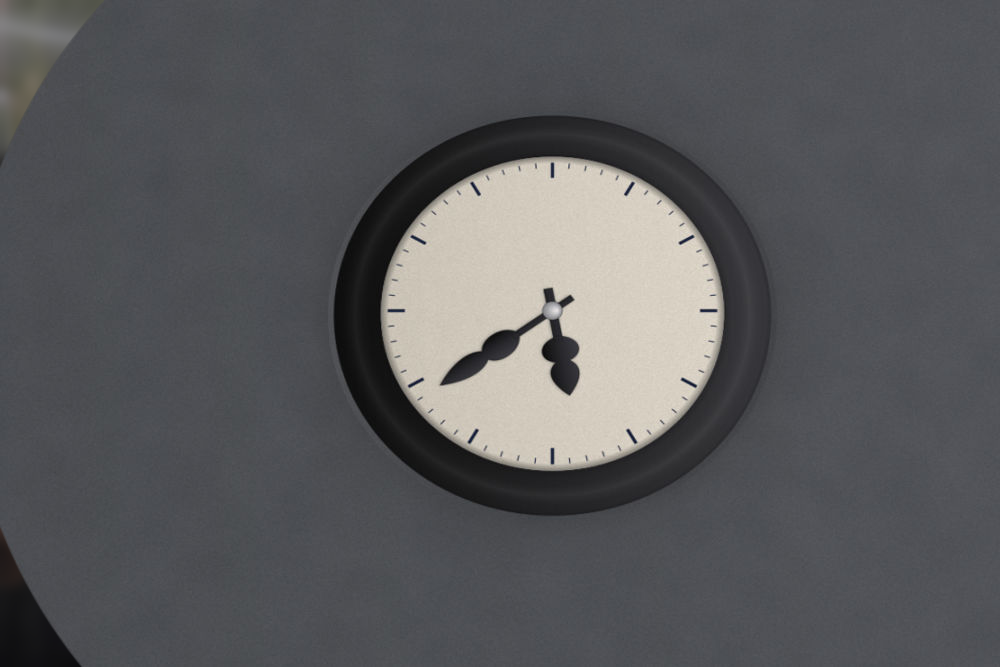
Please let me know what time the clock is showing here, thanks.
5:39
